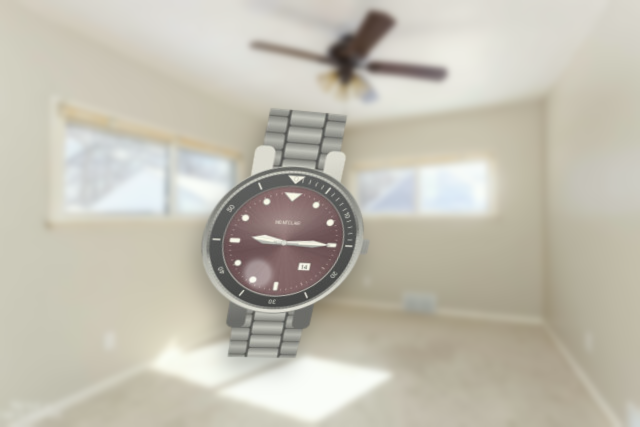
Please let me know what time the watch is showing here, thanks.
9:15
